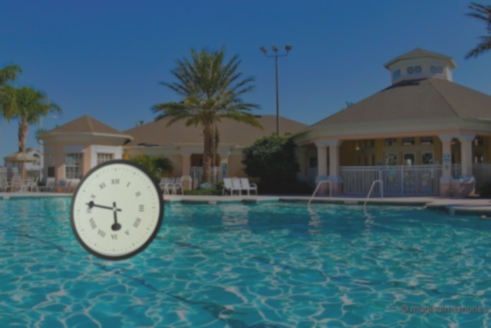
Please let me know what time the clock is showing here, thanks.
5:47
